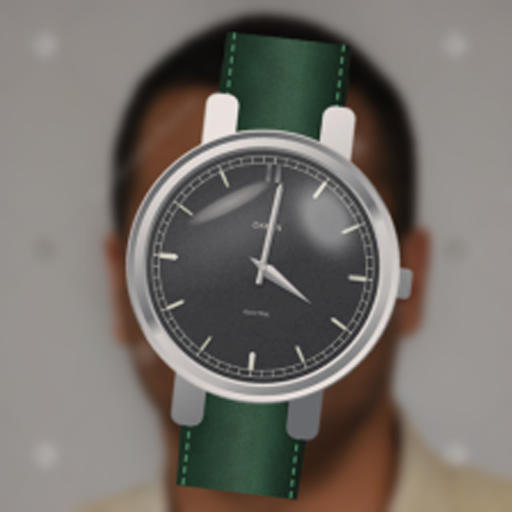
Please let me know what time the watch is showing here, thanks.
4:01
